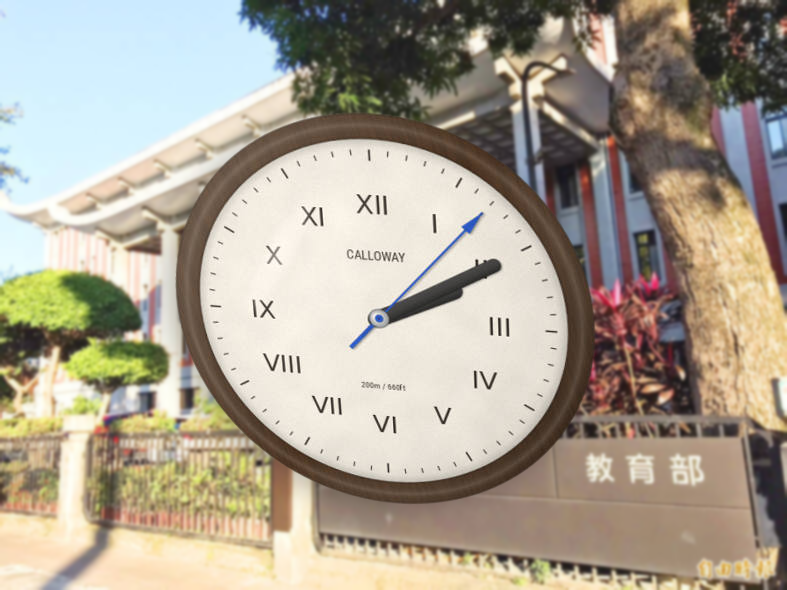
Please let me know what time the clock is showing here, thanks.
2:10:07
